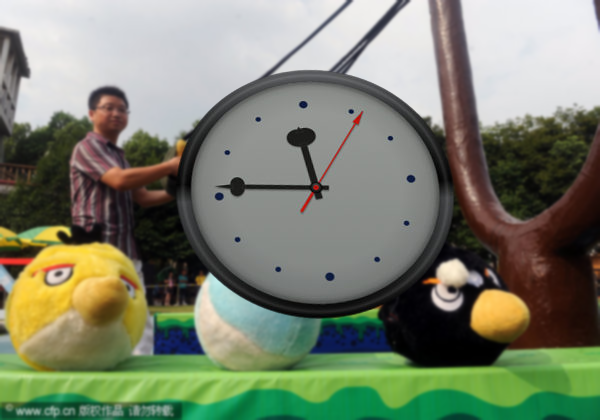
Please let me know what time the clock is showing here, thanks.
11:46:06
